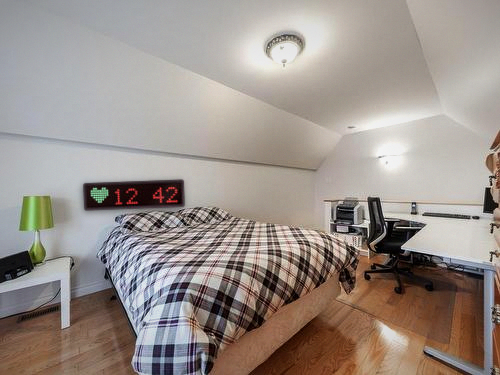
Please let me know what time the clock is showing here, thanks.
12:42
